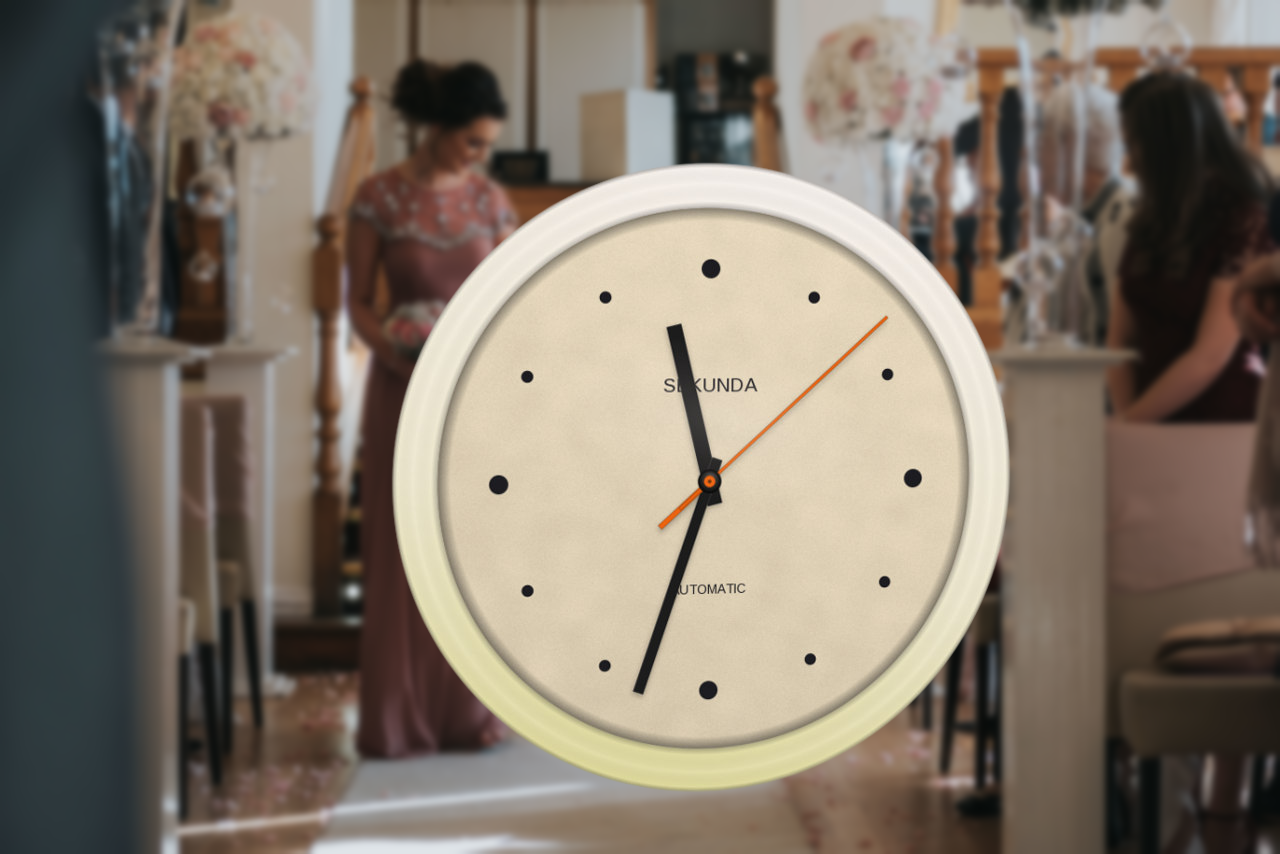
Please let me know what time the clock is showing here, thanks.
11:33:08
